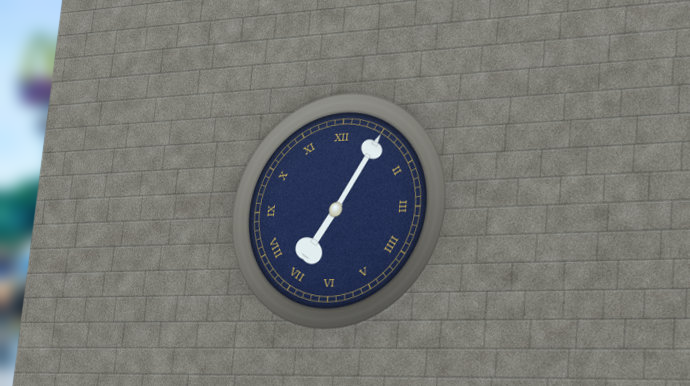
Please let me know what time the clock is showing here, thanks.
7:05
